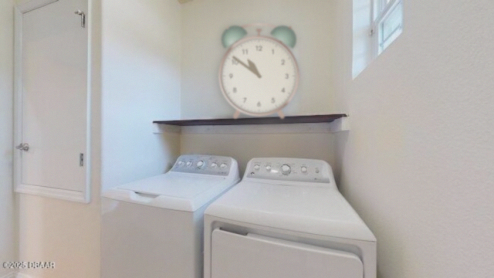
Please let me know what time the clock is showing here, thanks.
10:51
